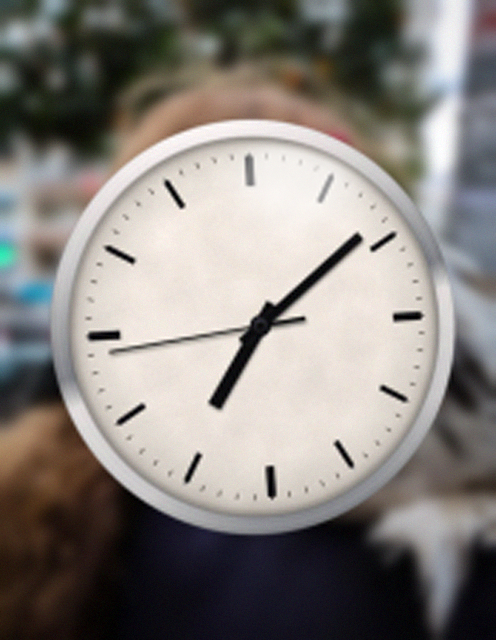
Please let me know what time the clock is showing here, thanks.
7:08:44
